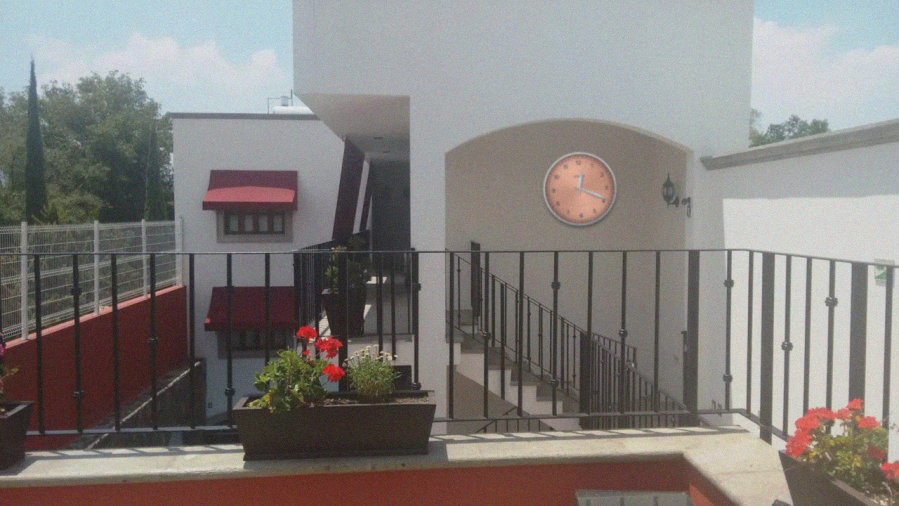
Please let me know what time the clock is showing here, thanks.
12:19
